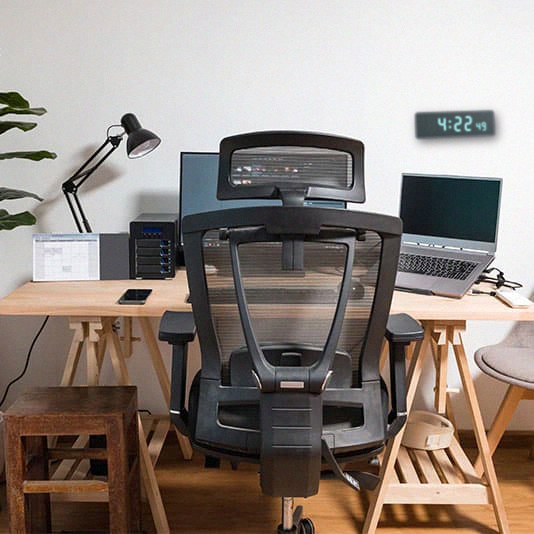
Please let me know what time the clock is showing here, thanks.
4:22
